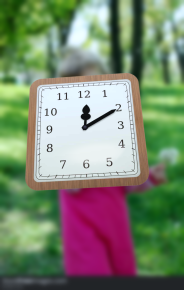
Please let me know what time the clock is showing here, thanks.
12:10
